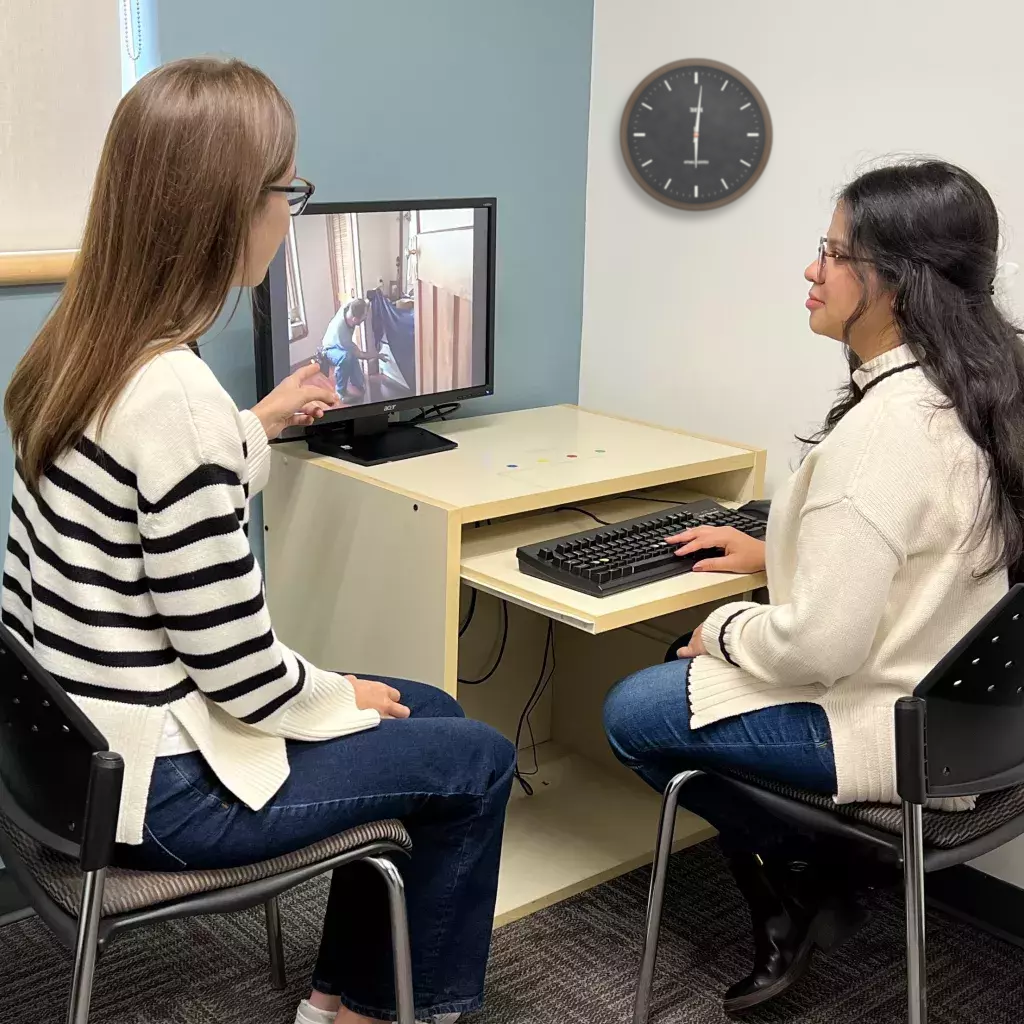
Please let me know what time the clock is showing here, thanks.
6:01
